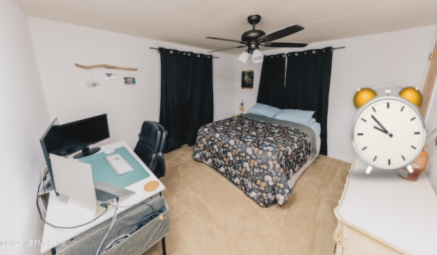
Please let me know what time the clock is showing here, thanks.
9:53
